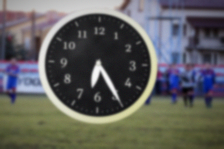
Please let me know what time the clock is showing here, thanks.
6:25
